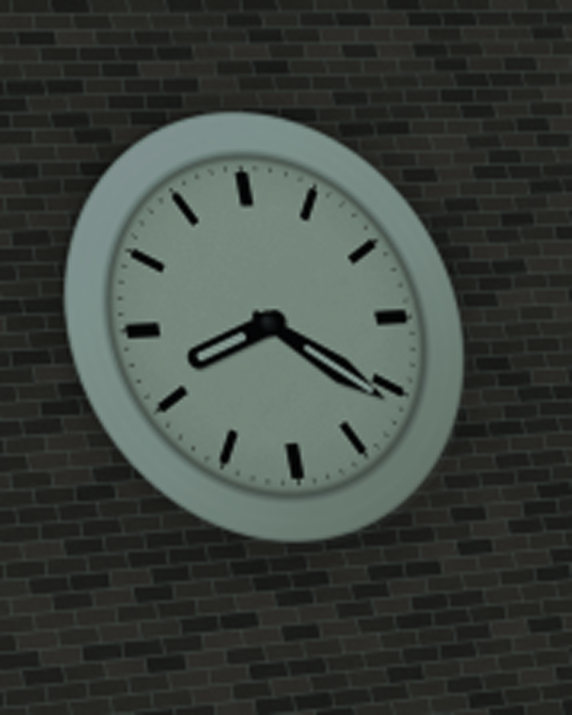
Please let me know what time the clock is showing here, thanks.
8:21
